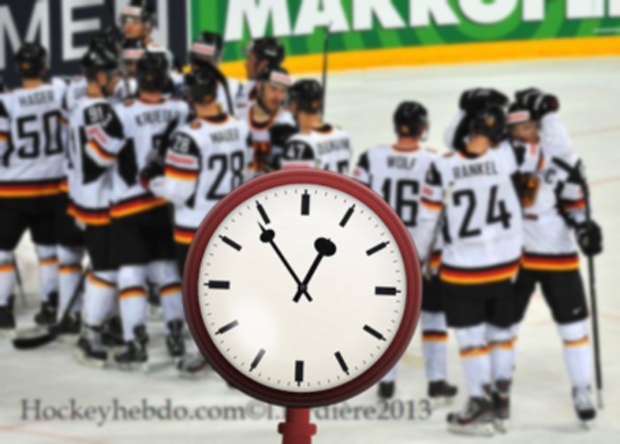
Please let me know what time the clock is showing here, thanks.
12:54
